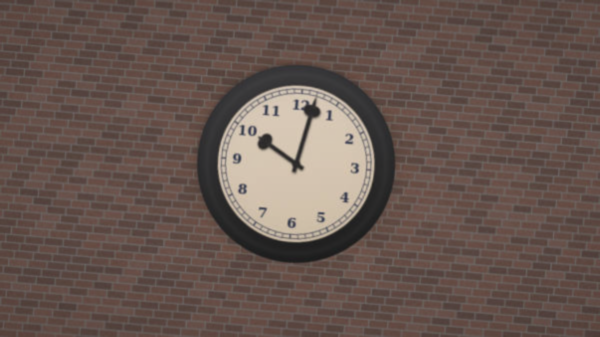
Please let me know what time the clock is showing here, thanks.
10:02
